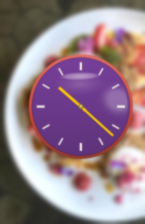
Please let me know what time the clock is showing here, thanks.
10:22
